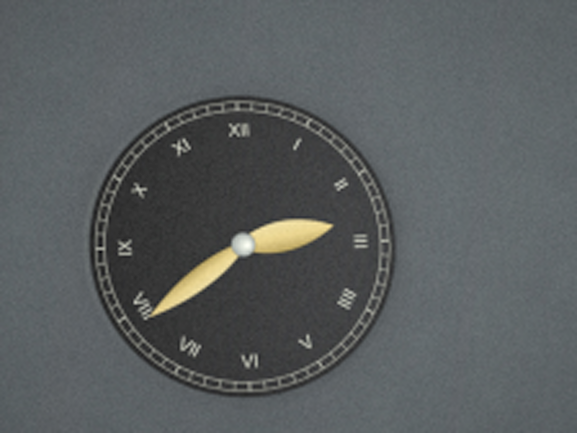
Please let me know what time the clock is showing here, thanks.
2:39
